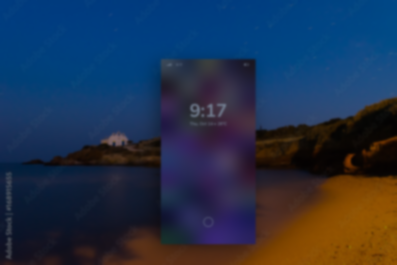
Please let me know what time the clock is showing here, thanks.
9:17
